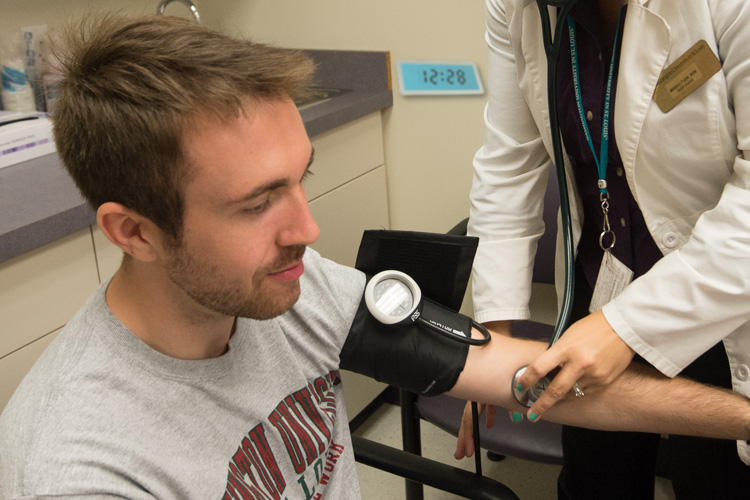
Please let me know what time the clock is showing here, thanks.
12:28
